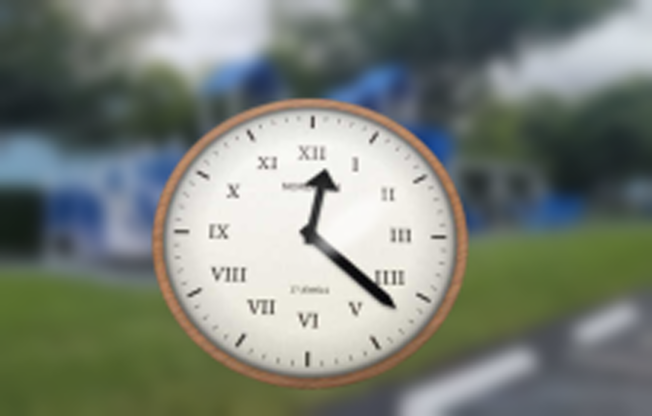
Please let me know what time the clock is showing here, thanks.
12:22
